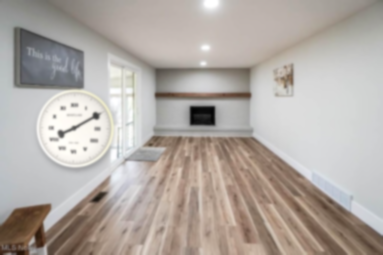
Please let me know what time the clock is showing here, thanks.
8:10
